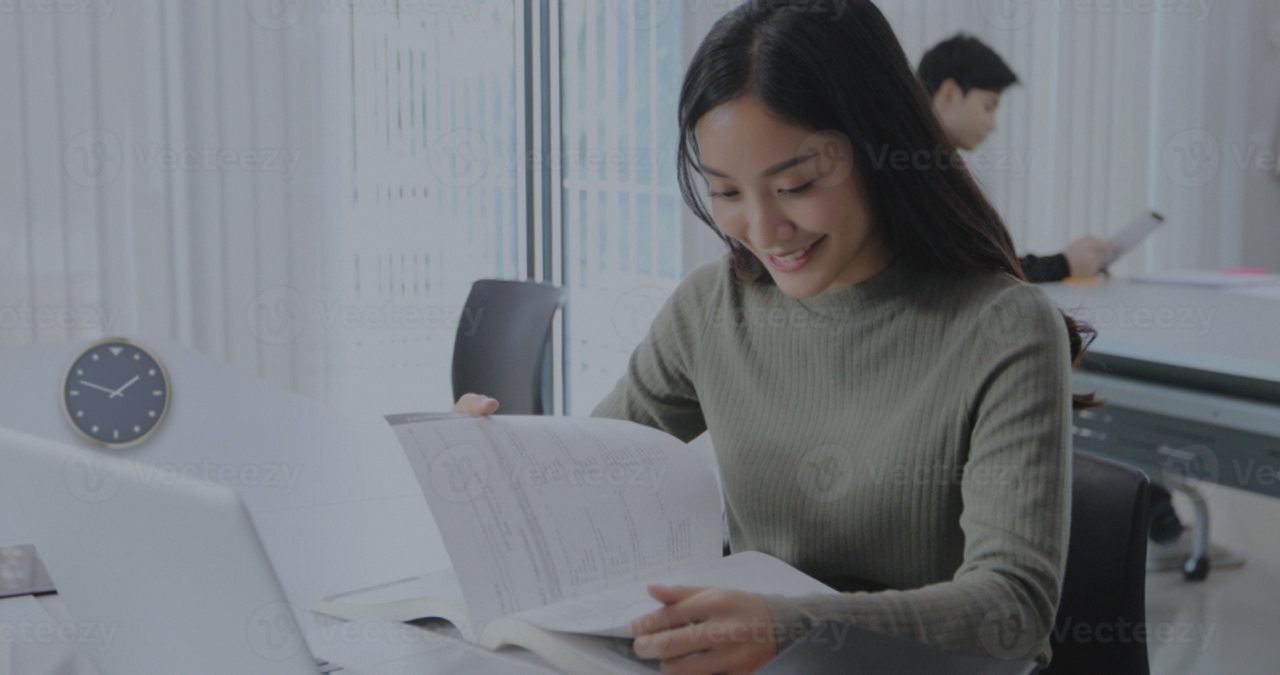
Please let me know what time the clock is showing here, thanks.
1:48
